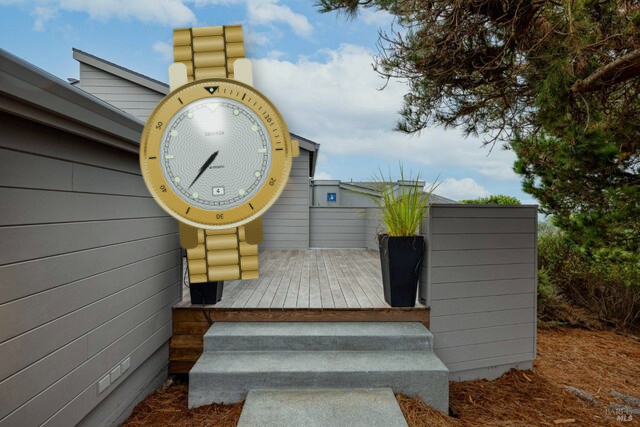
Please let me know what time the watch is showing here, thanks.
7:37
